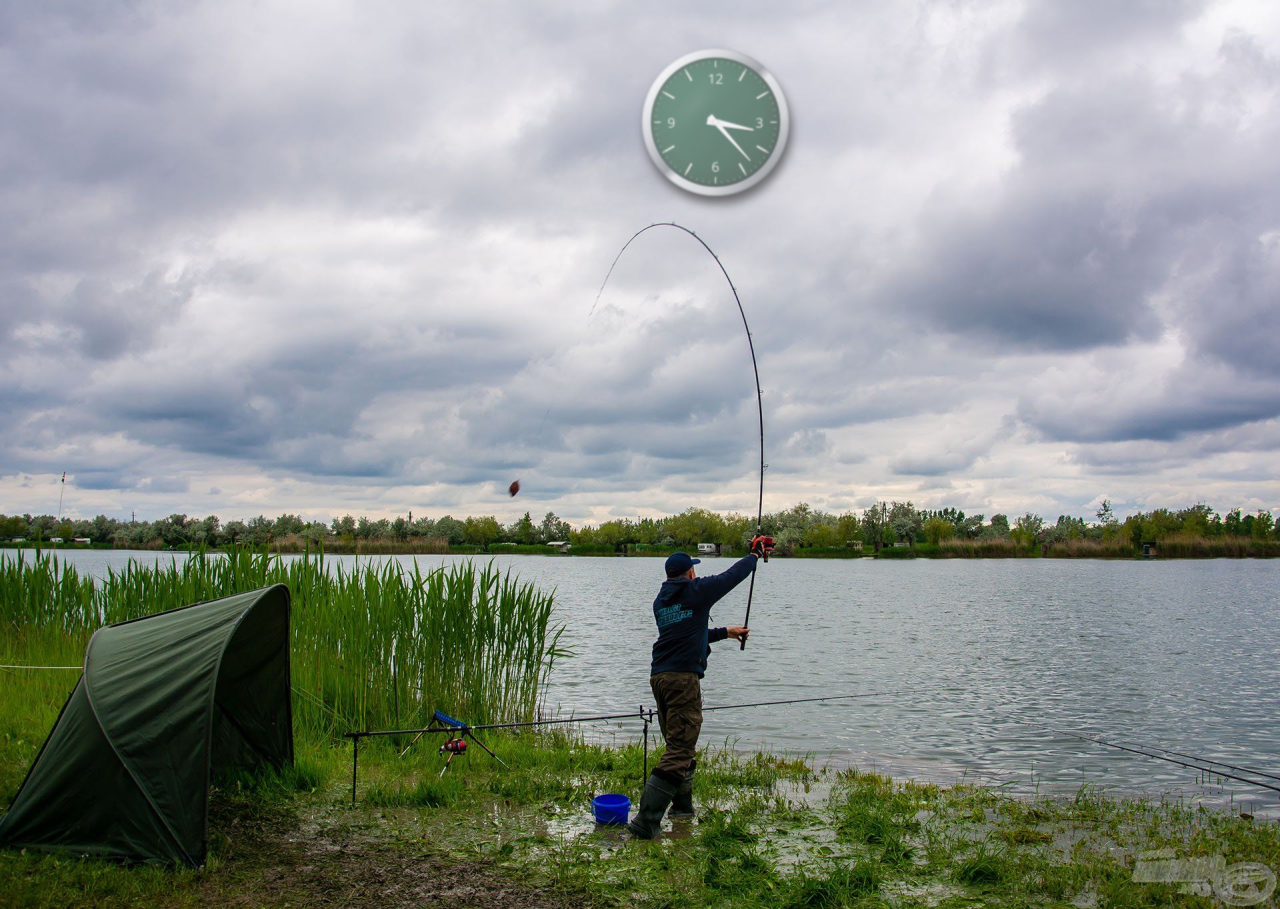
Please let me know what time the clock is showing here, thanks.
3:23
